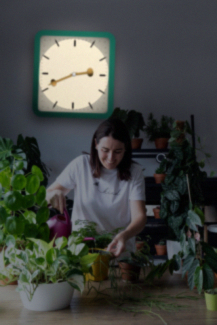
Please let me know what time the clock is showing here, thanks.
2:41
